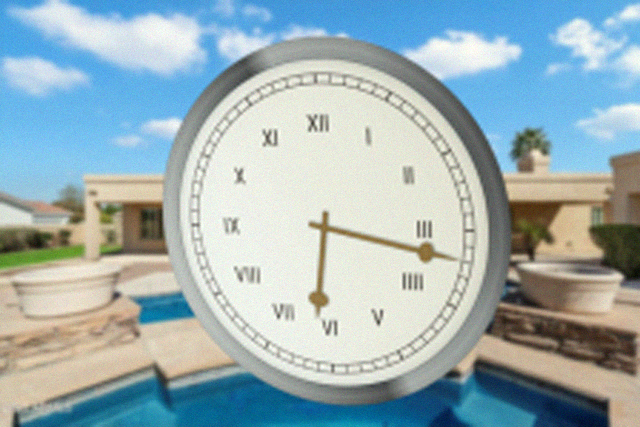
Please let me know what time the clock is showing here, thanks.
6:17
